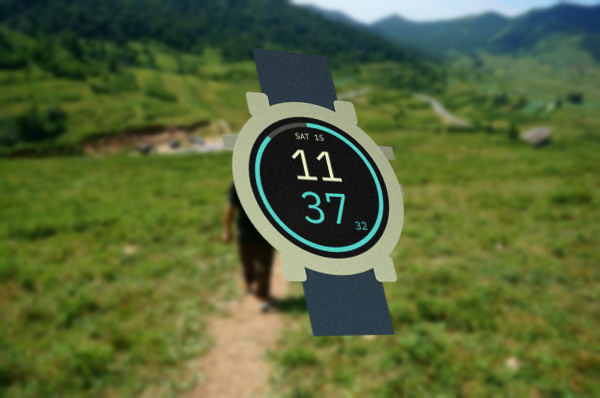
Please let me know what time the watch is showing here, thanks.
11:37:32
